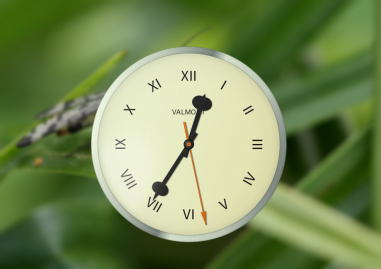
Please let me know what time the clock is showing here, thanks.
12:35:28
